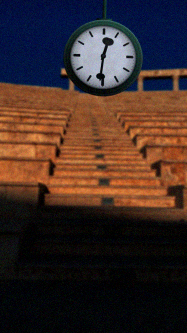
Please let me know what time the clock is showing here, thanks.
12:31
